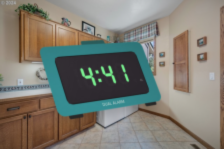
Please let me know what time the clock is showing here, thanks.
4:41
